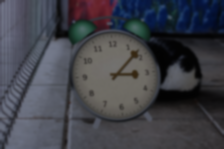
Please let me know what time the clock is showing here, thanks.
3:08
